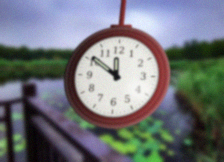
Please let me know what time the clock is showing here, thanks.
11:51
